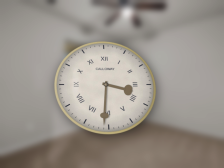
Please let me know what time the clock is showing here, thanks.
3:31
